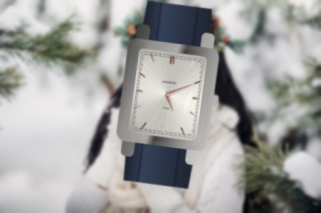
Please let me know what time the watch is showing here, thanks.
5:10
